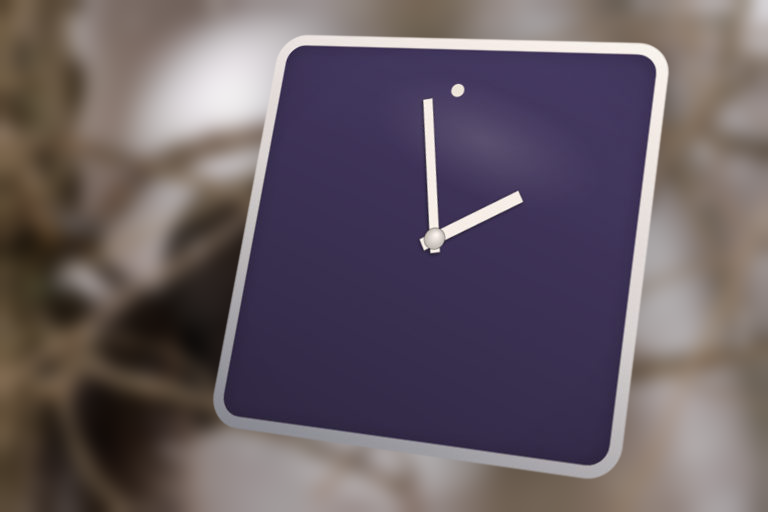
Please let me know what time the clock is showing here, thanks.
1:58
